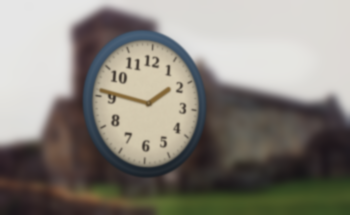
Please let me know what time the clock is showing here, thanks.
1:46
